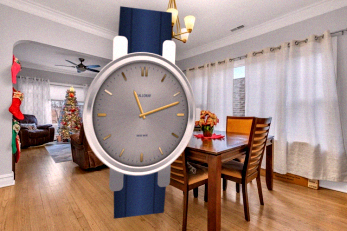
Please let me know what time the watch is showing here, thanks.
11:12
